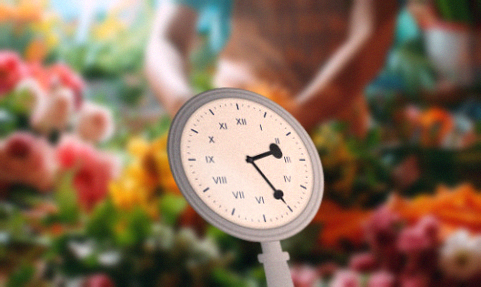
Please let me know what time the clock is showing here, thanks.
2:25
